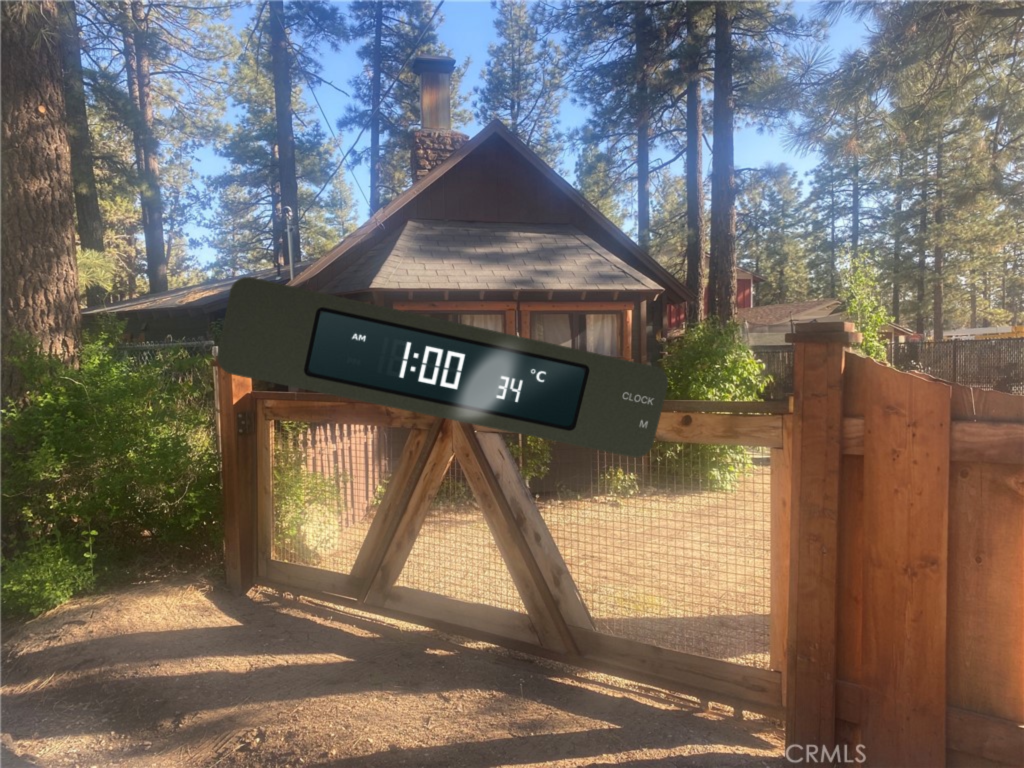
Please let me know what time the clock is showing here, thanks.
1:00
